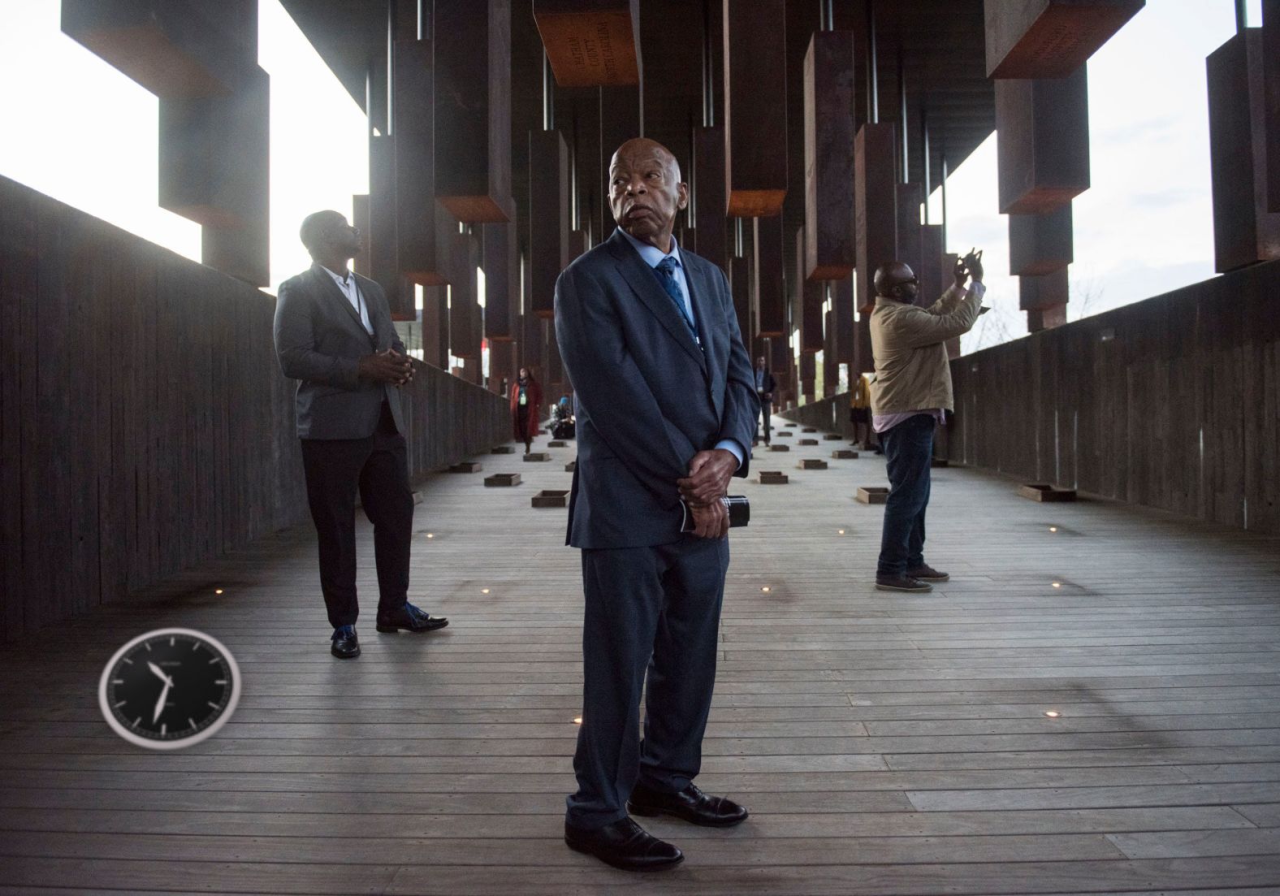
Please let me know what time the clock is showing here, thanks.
10:32
